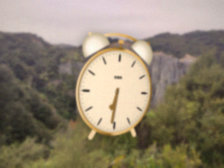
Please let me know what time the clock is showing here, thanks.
6:31
